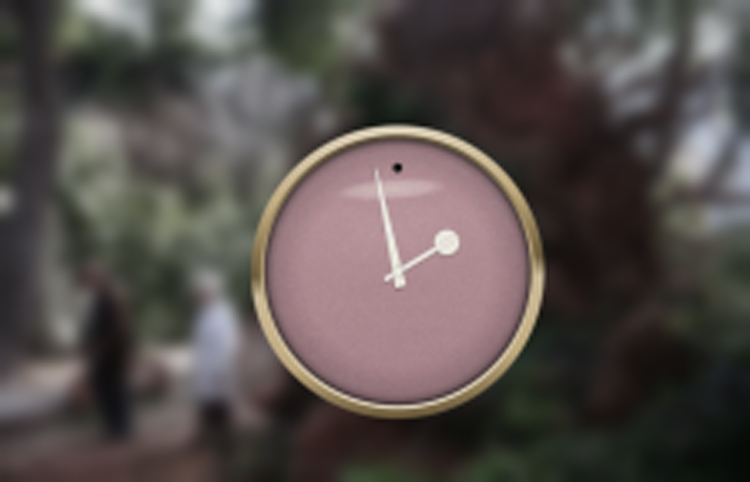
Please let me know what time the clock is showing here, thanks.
1:58
